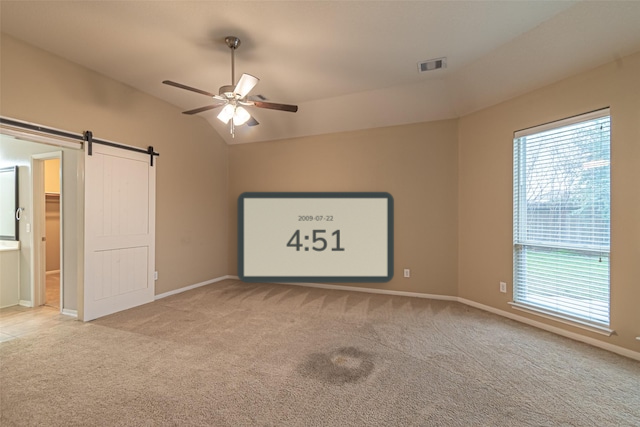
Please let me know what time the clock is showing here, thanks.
4:51
